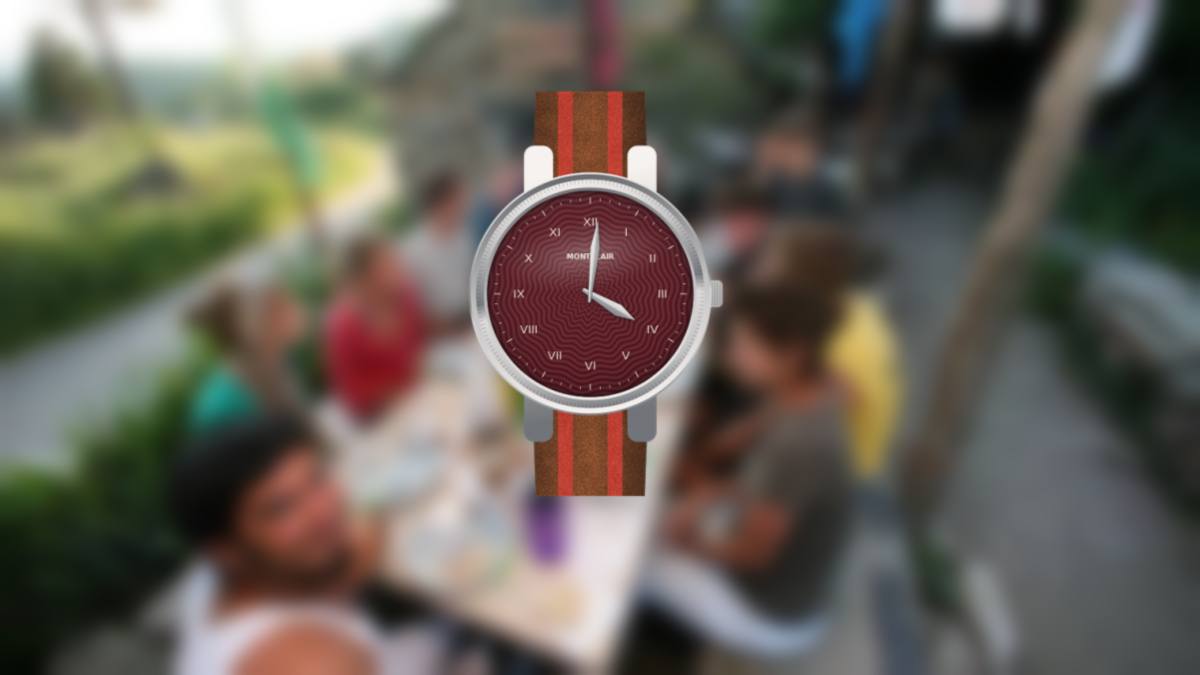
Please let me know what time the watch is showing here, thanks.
4:01
